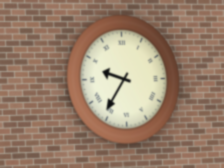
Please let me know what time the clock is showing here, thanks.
9:36
